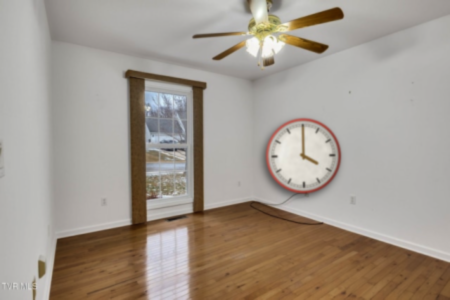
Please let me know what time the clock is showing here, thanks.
4:00
